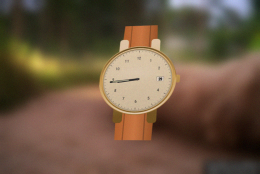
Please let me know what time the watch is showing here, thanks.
8:44
